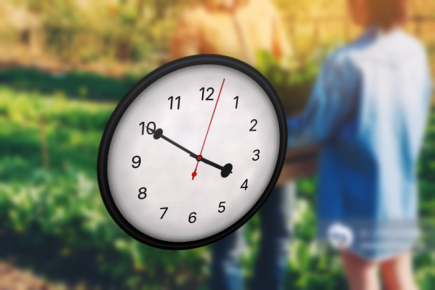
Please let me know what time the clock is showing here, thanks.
3:50:02
